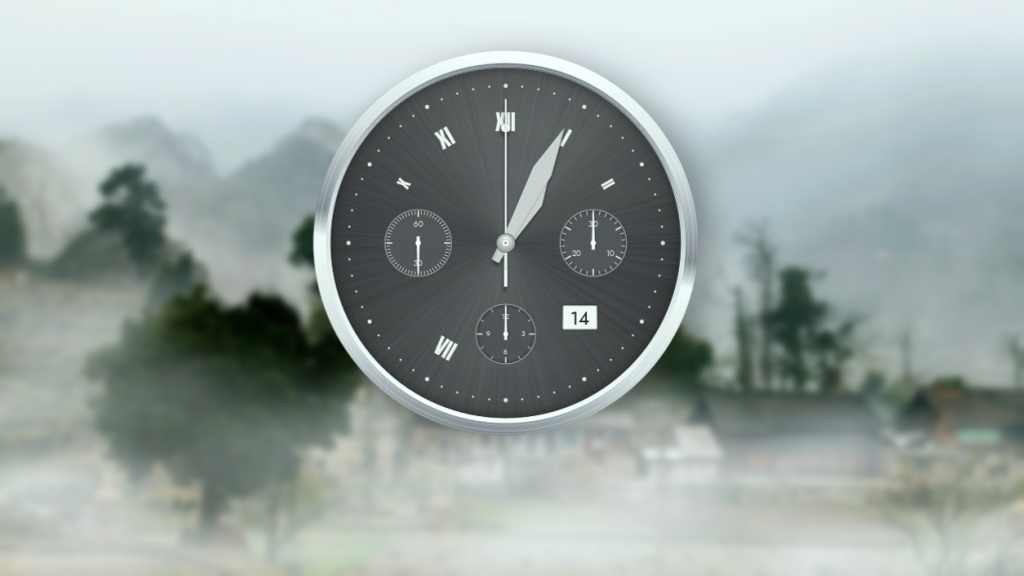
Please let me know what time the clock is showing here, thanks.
1:04:30
